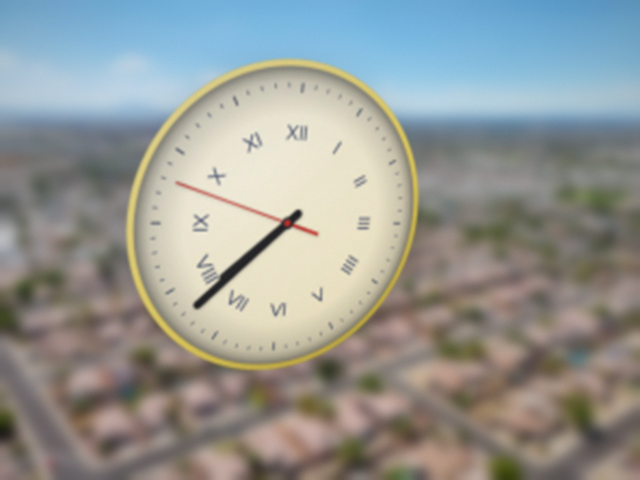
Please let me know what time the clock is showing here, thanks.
7:37:48
